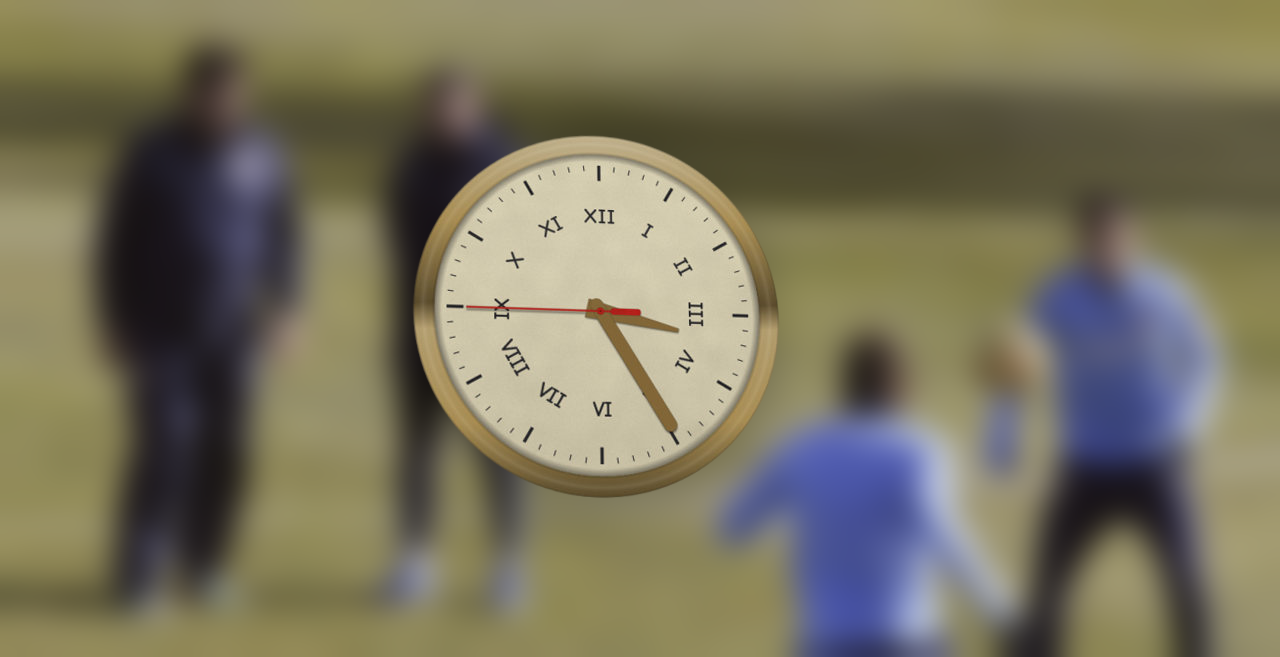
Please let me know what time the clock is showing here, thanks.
3:24:45
